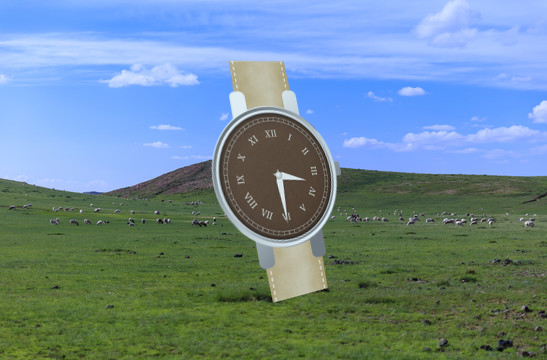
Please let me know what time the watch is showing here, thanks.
3:30
